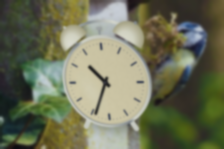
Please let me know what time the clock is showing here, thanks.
10:34
